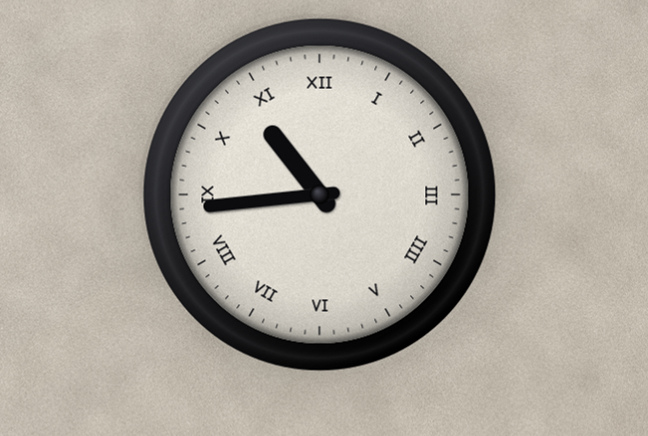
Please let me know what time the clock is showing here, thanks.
10:44
